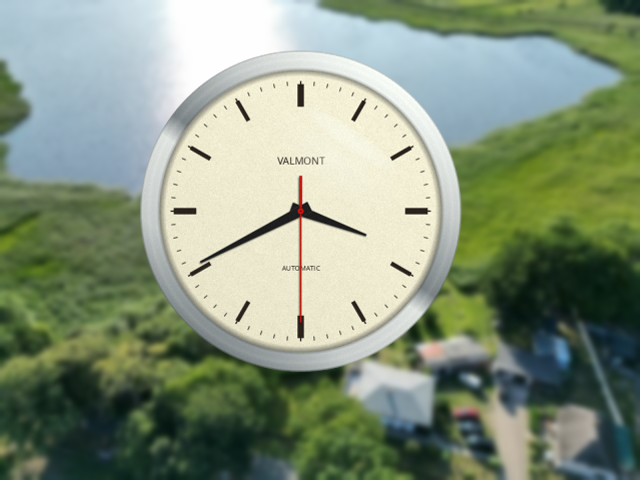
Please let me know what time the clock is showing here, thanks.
3:40:30
